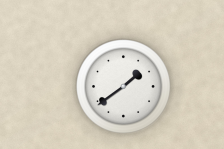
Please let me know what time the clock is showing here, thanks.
1:39
